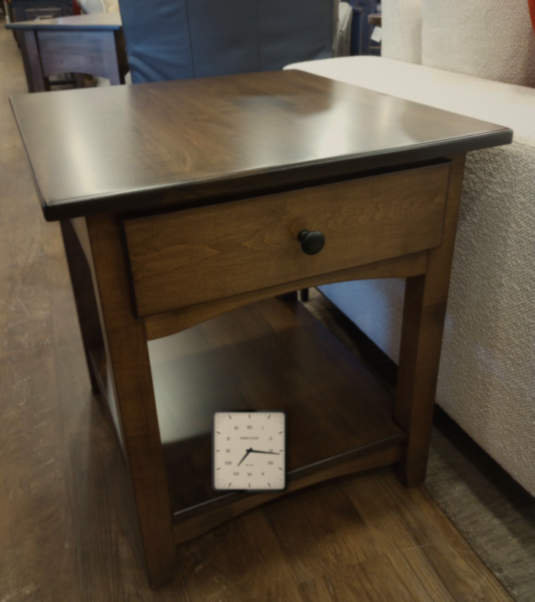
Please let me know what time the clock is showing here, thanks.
7:16
